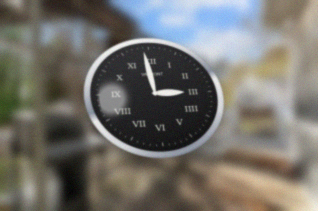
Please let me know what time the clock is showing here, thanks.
2:59
